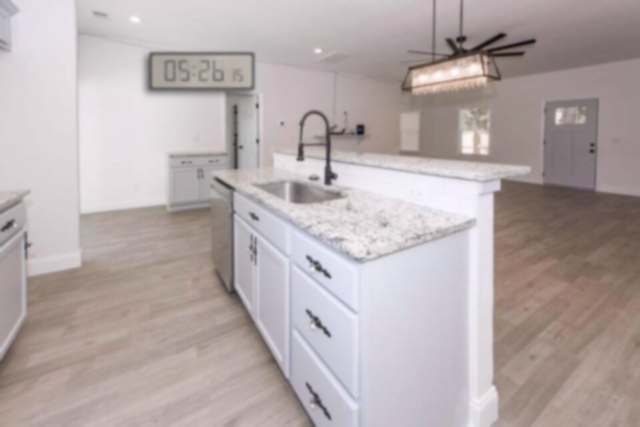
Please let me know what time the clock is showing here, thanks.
5:26
